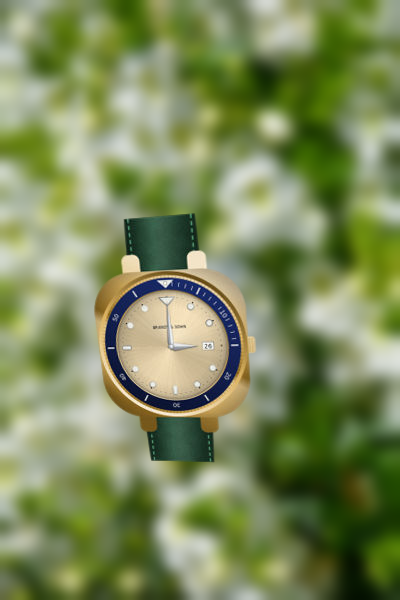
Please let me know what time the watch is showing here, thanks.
3:00
